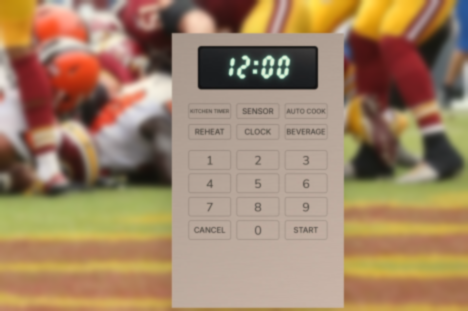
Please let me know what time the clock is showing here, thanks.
12:00
